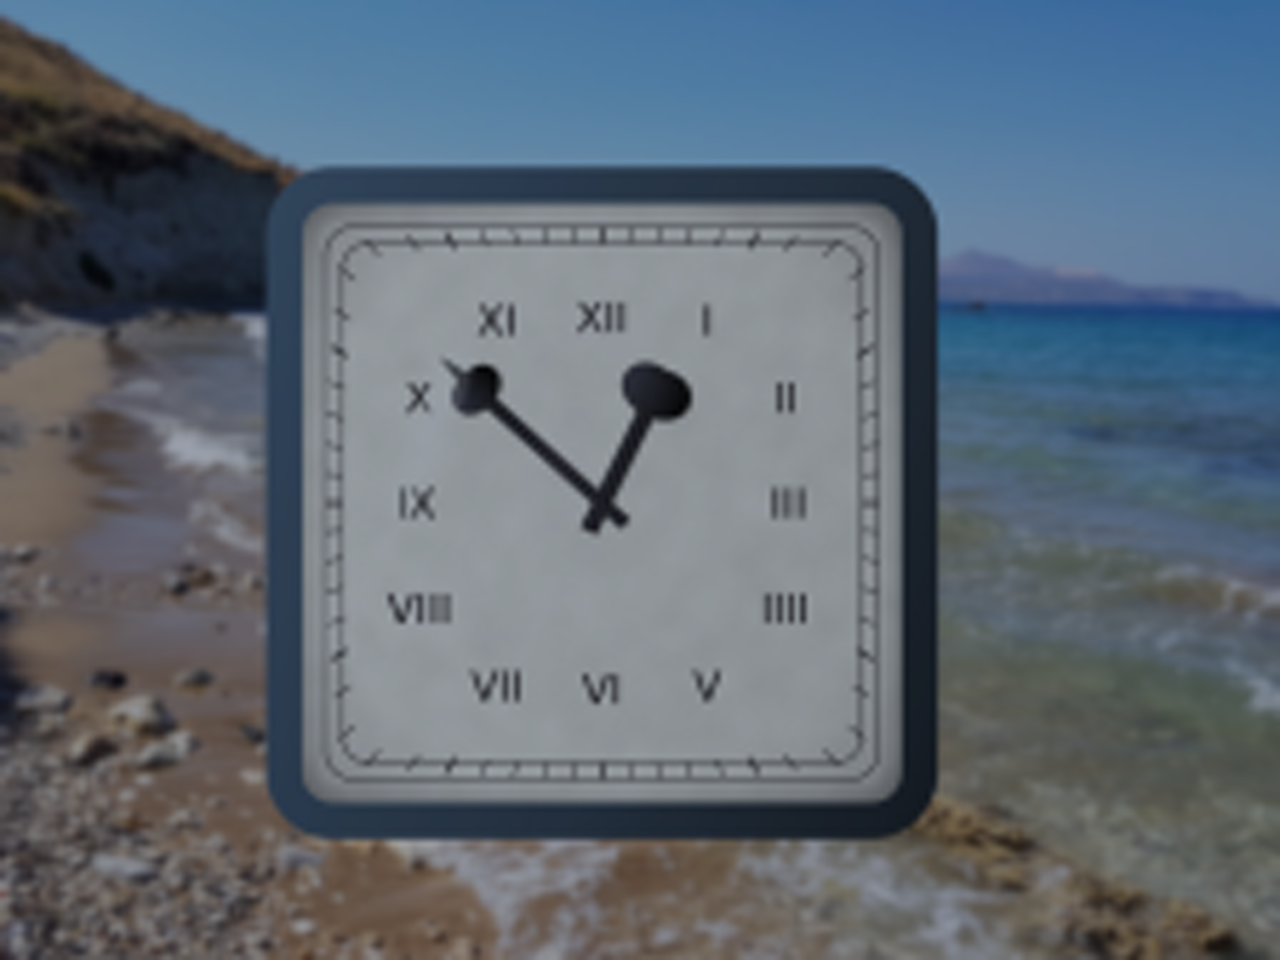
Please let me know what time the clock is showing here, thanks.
12:52
